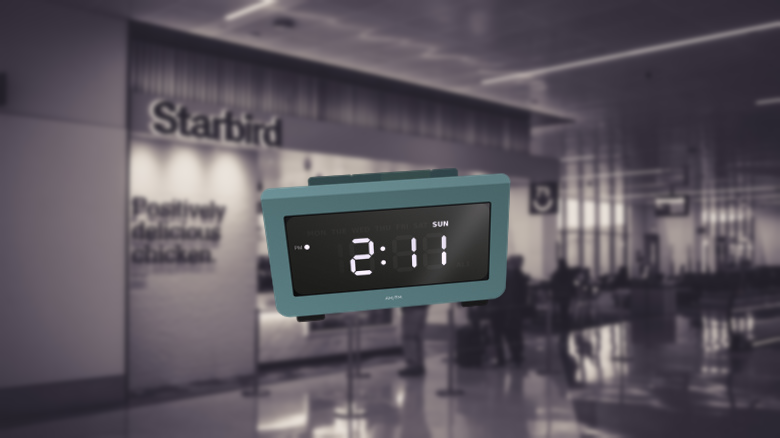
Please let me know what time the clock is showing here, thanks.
2:11
